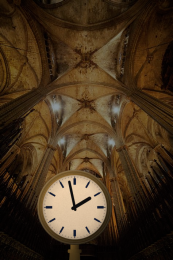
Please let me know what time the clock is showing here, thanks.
1:58
